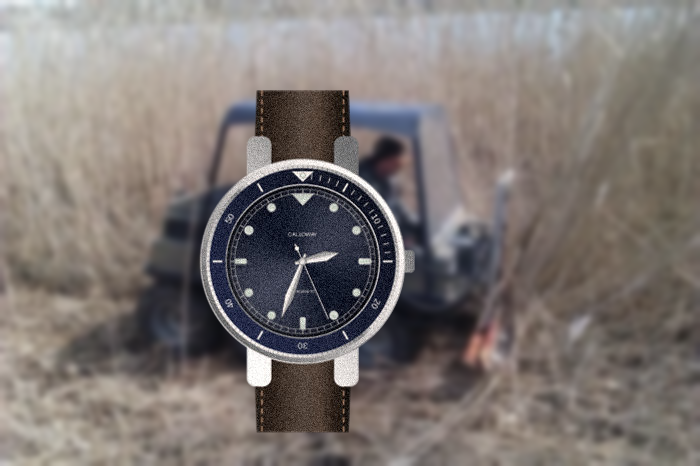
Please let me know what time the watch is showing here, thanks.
2:33:26
